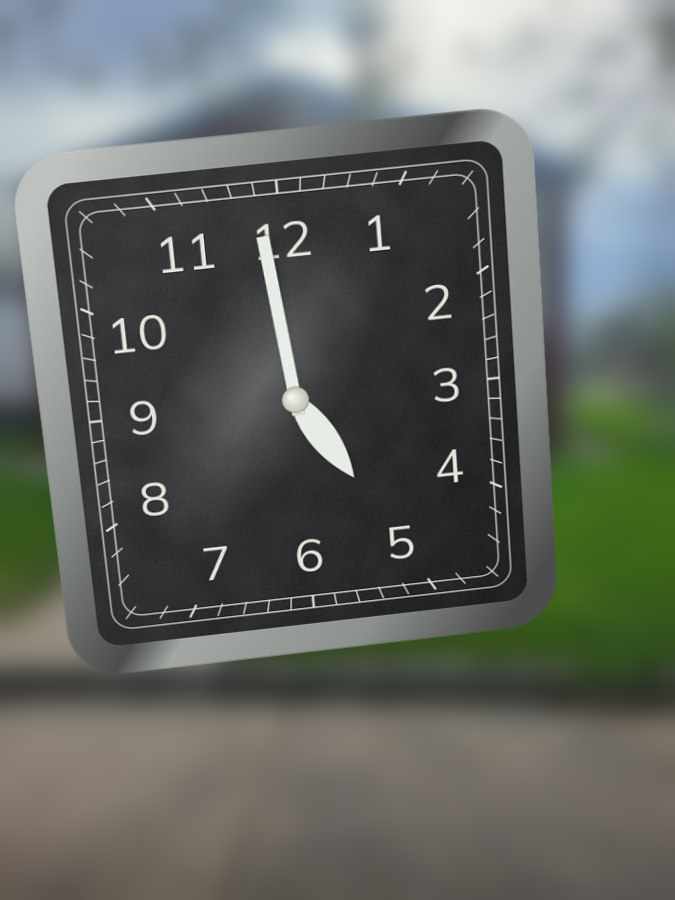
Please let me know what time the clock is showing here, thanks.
4:59
